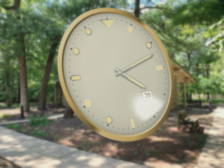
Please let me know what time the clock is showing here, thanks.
4:12
